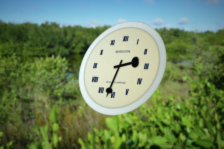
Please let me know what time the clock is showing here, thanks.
2:32
